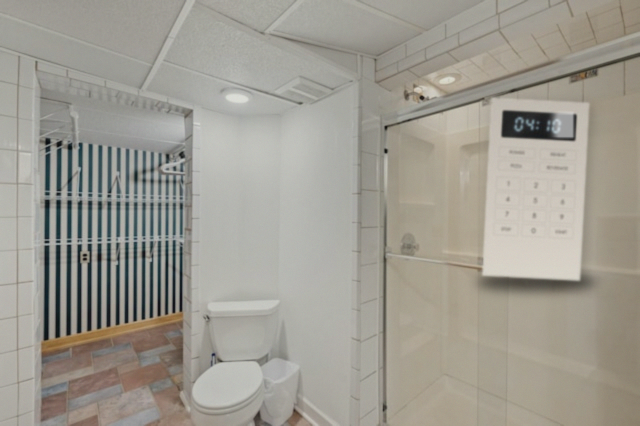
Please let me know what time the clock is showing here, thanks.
4:10
